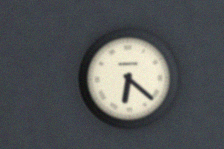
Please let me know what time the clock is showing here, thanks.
6:22
